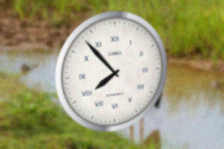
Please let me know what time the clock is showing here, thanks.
7:53
